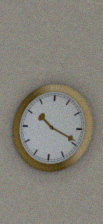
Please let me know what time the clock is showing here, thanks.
10:19
